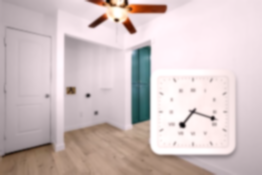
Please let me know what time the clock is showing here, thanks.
7:18
